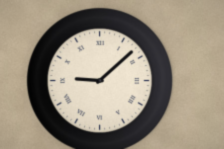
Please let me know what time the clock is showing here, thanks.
9:08
